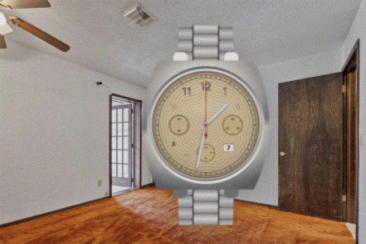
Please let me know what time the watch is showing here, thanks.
1:32
